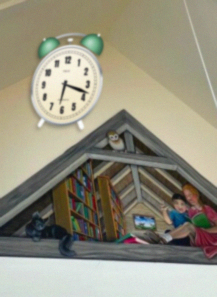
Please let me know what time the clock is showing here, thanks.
6:18
